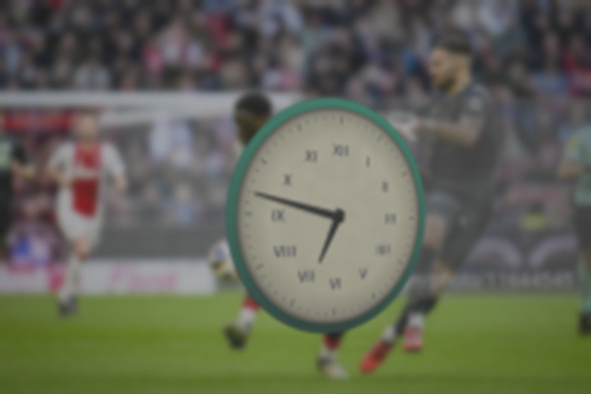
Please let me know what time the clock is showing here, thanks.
6:47
